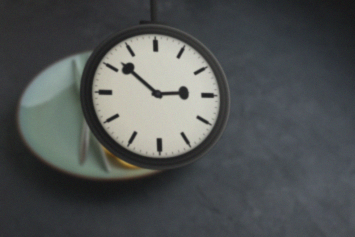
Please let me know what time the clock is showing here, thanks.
2:52
